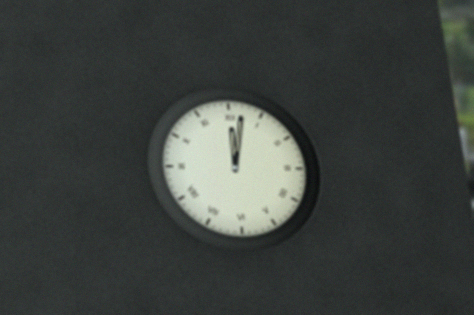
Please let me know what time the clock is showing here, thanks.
12:02
